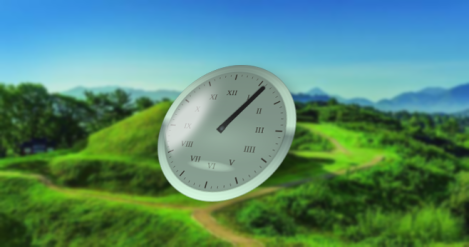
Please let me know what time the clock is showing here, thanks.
1:06
